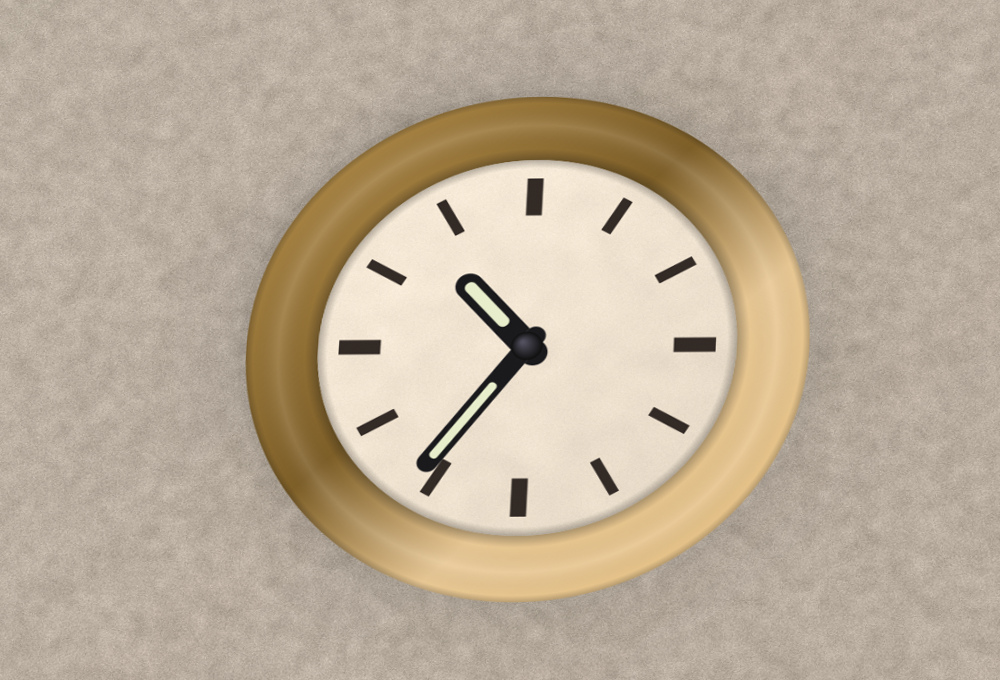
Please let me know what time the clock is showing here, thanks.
10:36
